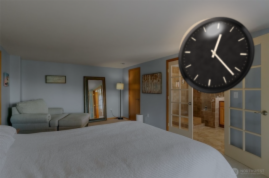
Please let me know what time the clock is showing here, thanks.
12:22
